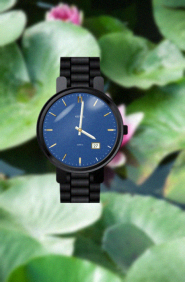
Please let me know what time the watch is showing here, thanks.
4:01
